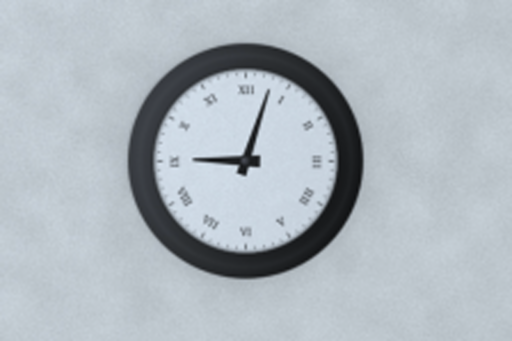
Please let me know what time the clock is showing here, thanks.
9:03
